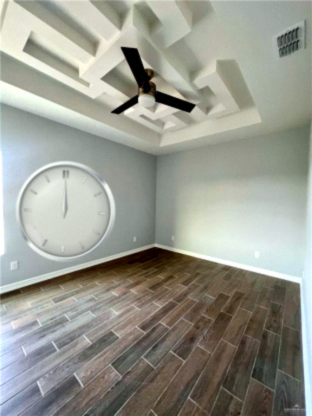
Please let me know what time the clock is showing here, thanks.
12:00
